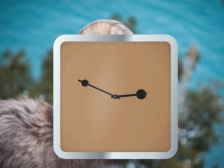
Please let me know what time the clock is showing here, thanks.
2:49
